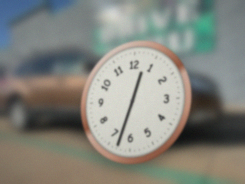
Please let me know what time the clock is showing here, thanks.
12:33
